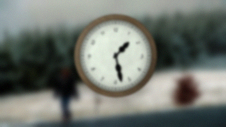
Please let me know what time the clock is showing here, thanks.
1:28
